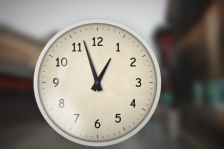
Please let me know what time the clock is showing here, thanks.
12:57
